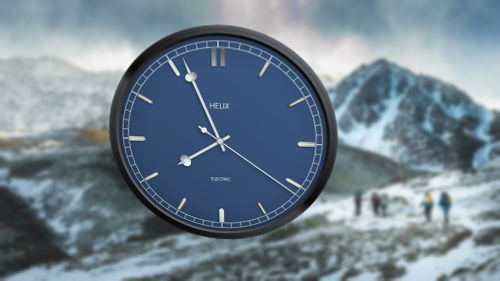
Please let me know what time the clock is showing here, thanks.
7:56:21
